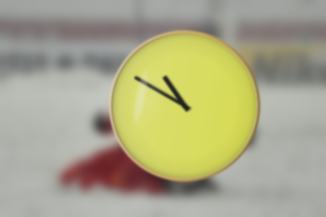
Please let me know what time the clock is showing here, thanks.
10:50
